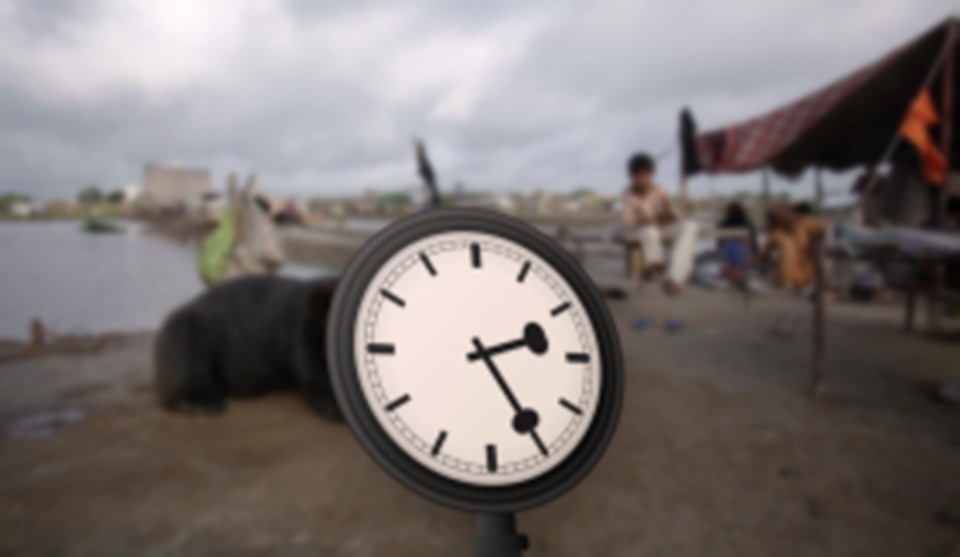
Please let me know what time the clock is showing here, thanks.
2:25
